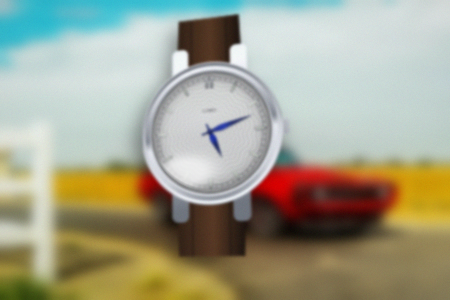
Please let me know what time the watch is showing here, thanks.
5:12
